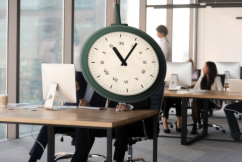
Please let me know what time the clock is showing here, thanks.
11:06
